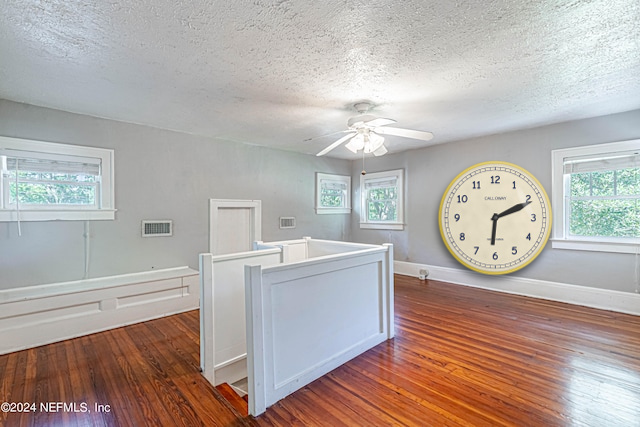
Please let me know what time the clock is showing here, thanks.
6:11
